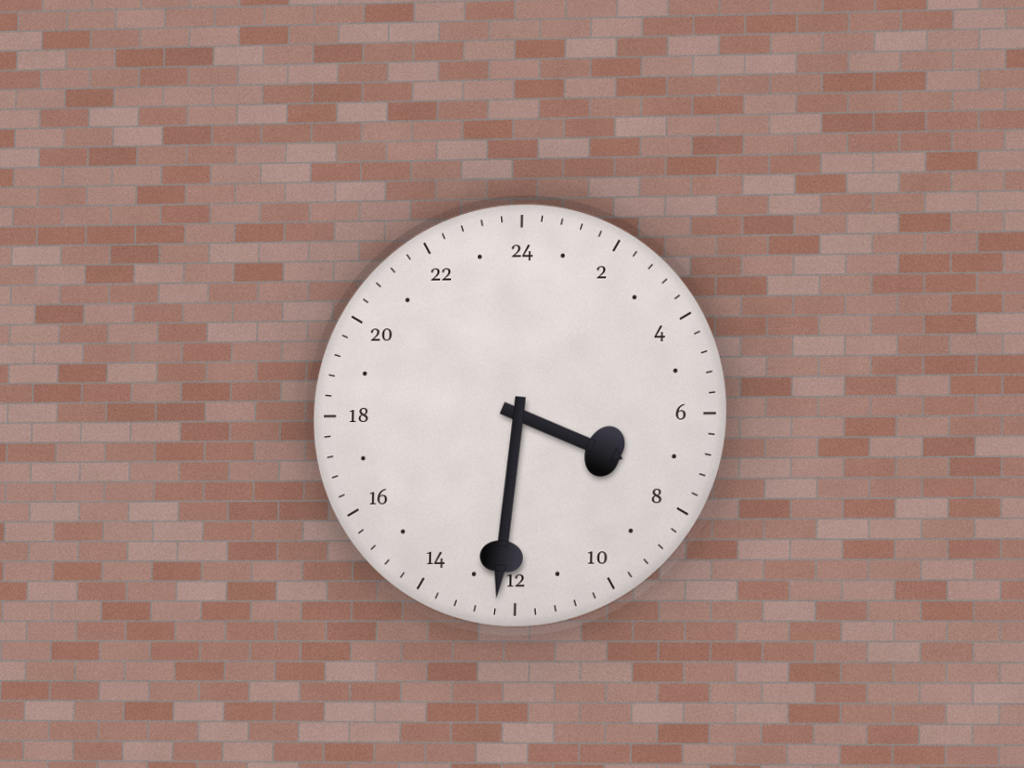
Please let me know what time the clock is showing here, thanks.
7:31
